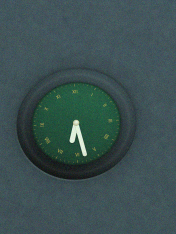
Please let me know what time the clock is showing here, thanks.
6:28
